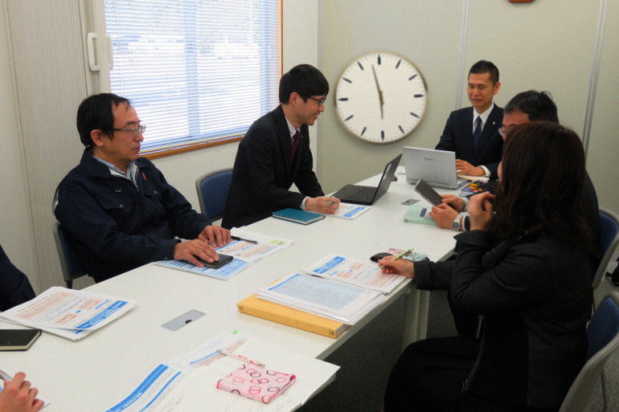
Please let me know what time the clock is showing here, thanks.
5:58
